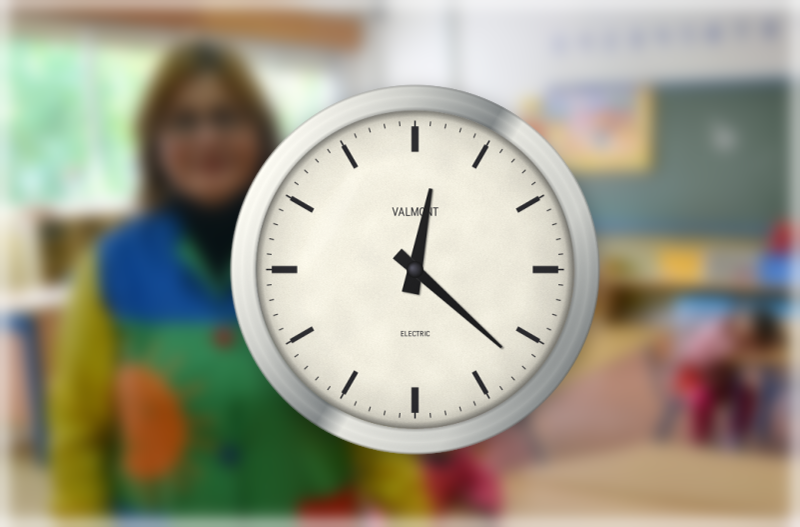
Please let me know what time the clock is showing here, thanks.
12:22
